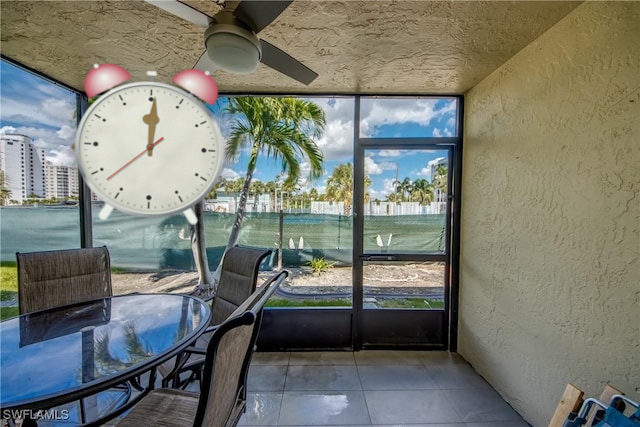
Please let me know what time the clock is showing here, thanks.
12:00:38
